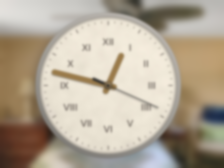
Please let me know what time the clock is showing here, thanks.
12:47:19
